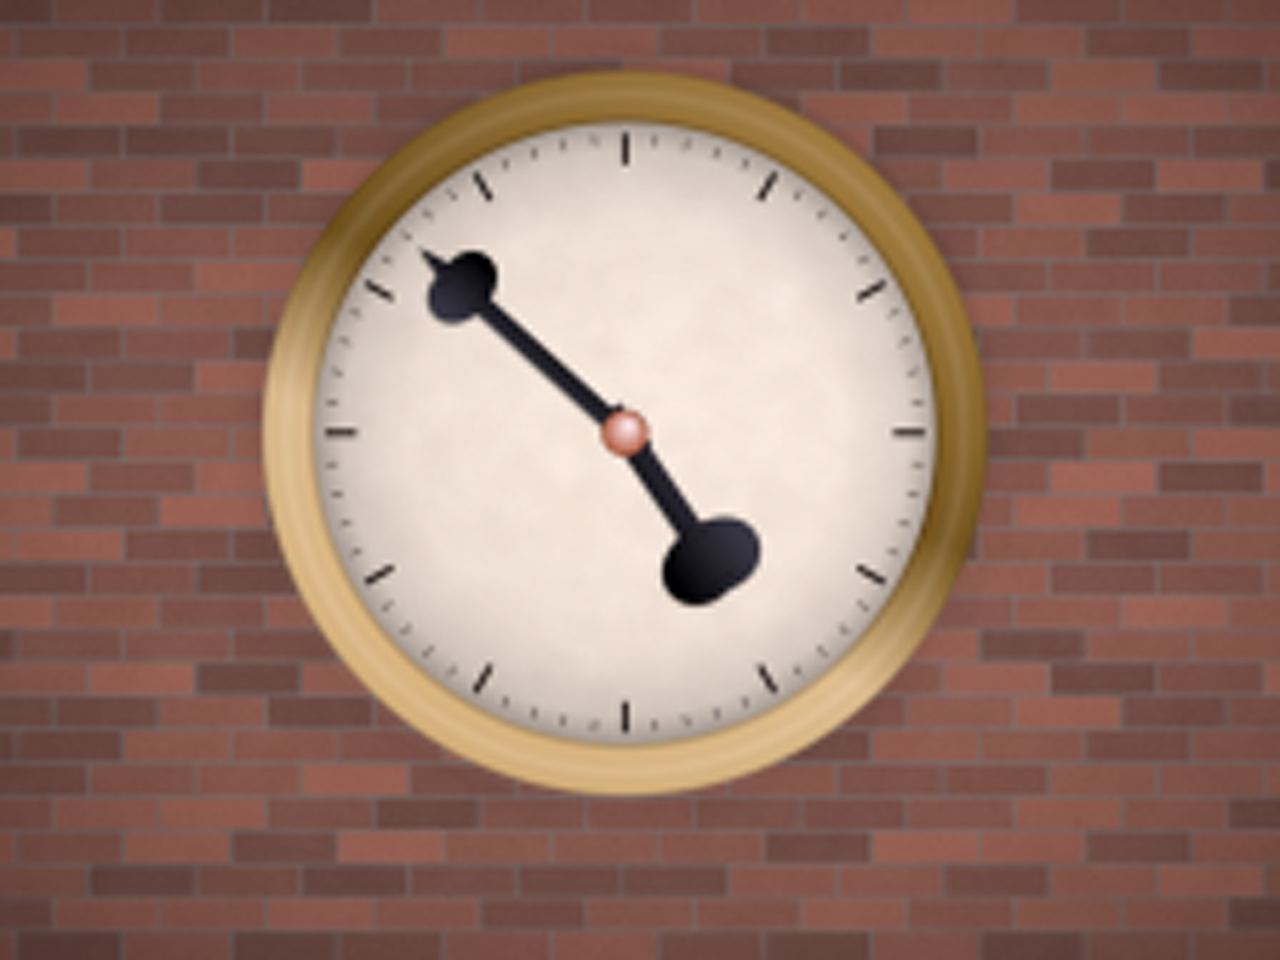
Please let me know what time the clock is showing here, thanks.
4:52
